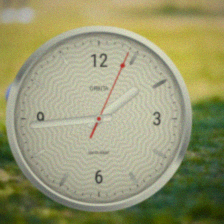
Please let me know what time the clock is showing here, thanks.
1:44:04
